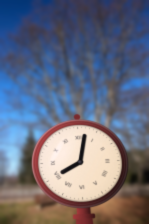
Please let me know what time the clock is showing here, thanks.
8:02
